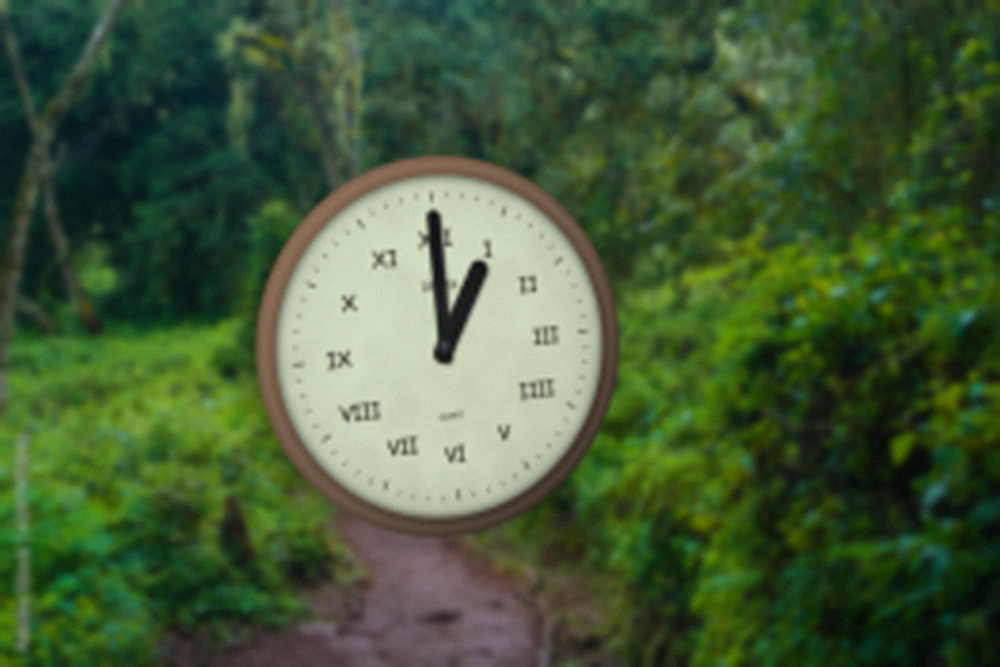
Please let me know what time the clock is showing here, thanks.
1:00
